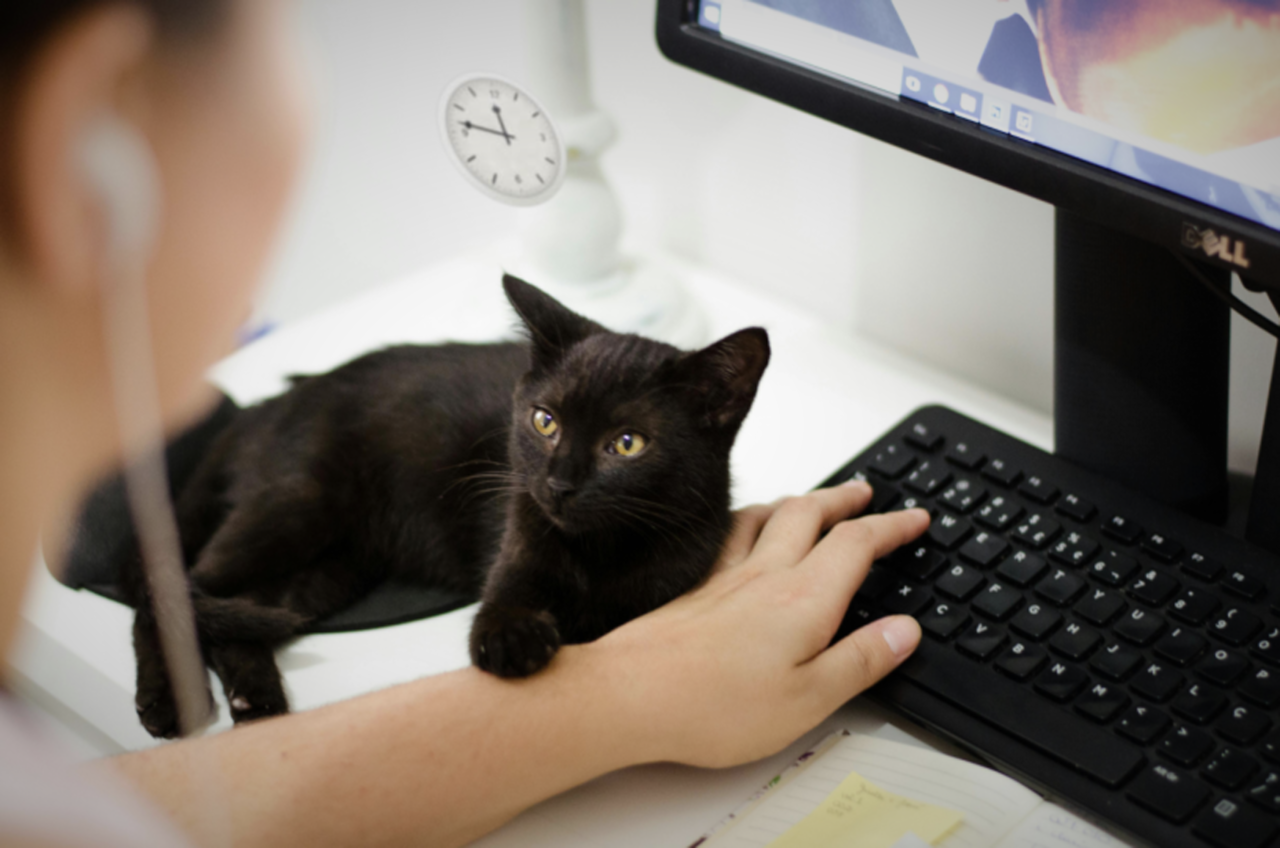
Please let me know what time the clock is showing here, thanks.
11:47
